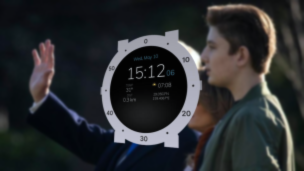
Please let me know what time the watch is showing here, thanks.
15:12
